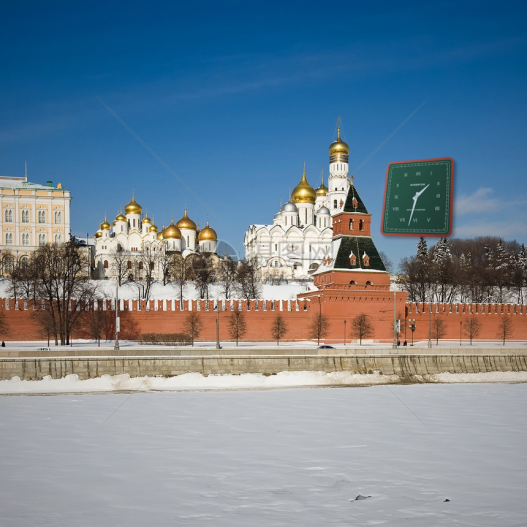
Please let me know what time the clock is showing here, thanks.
1:32
